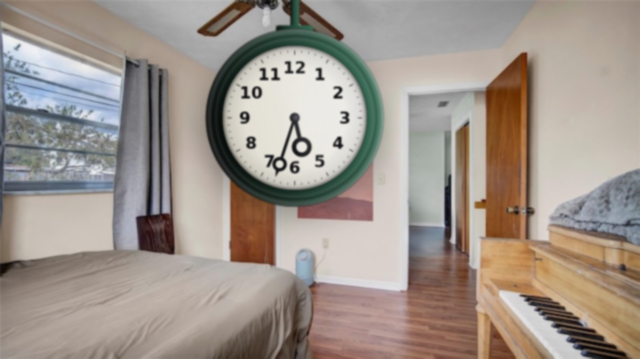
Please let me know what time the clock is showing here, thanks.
5:33
